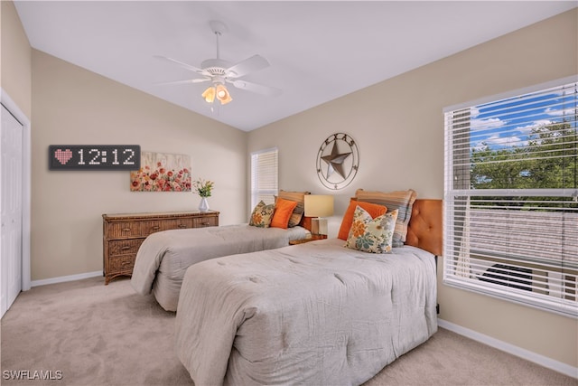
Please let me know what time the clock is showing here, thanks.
12:12
